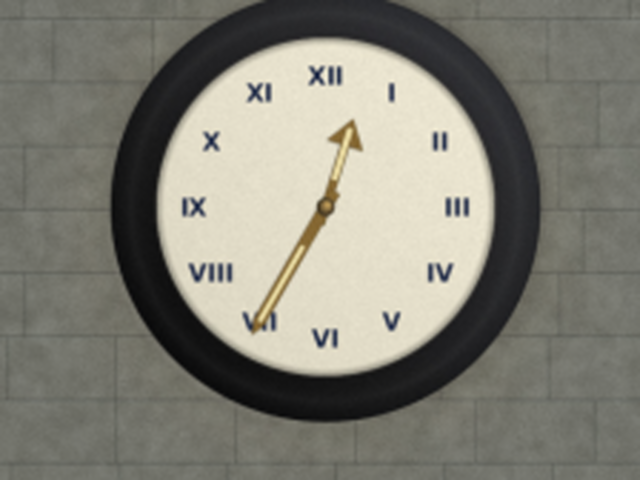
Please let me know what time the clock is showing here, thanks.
12:35
